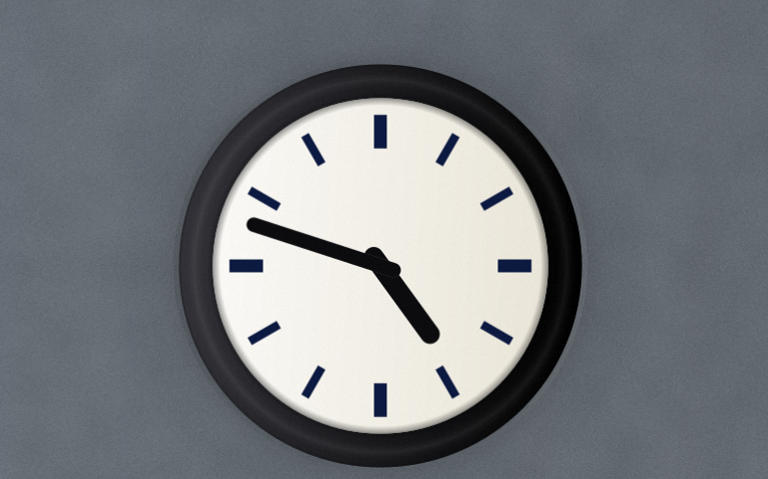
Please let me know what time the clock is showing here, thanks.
4:48
